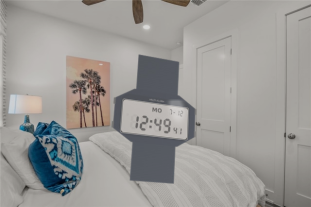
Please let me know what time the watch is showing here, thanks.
12:49:41
